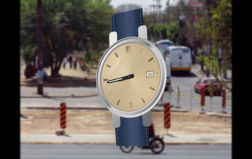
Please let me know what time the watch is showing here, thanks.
8:44
